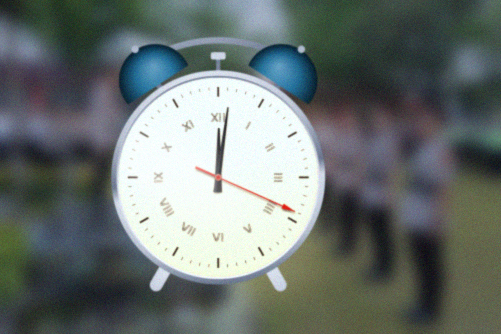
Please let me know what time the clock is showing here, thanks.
12:01:19
